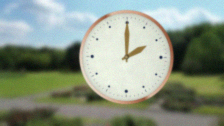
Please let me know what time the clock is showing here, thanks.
2:00
